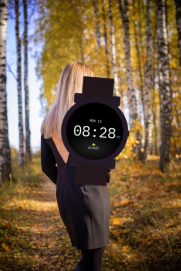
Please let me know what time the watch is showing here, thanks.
8:28
